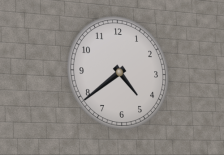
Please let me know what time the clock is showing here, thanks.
4:39
